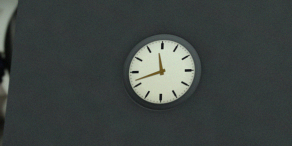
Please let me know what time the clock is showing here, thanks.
11:42
